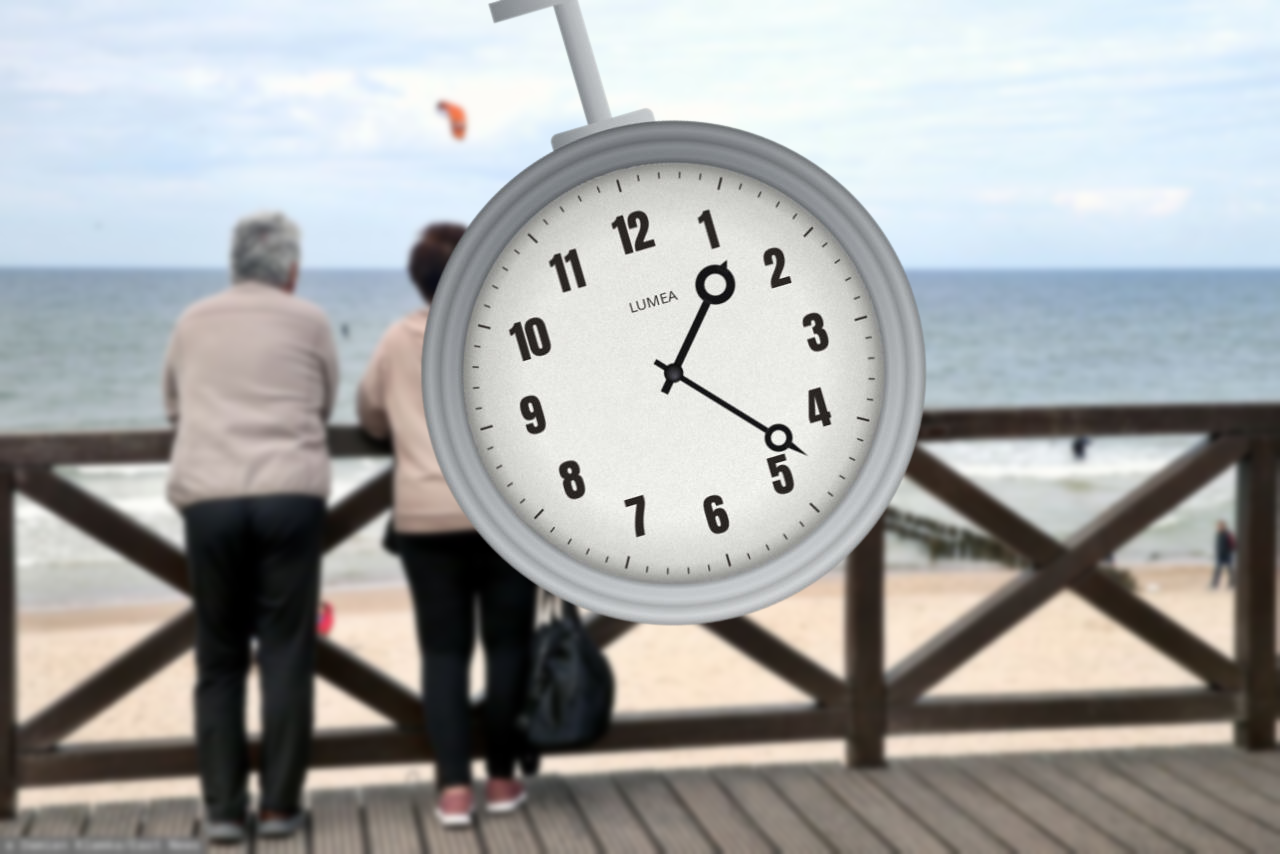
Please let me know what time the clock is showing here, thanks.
1:23
